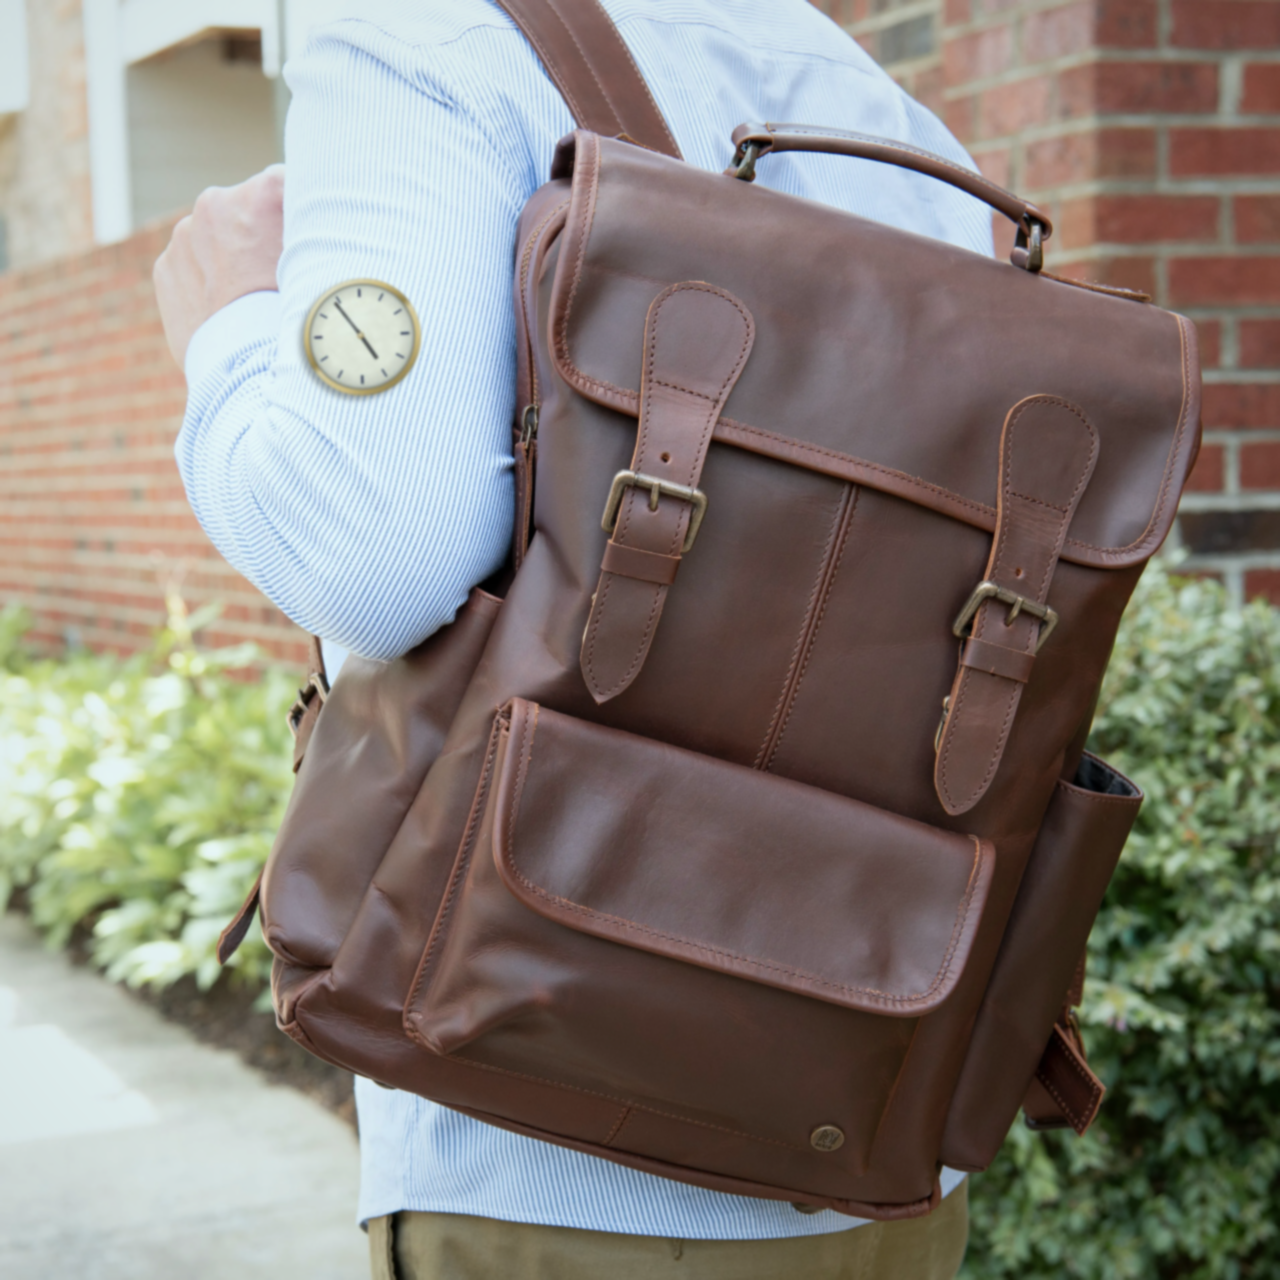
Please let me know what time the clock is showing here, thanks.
4:54
